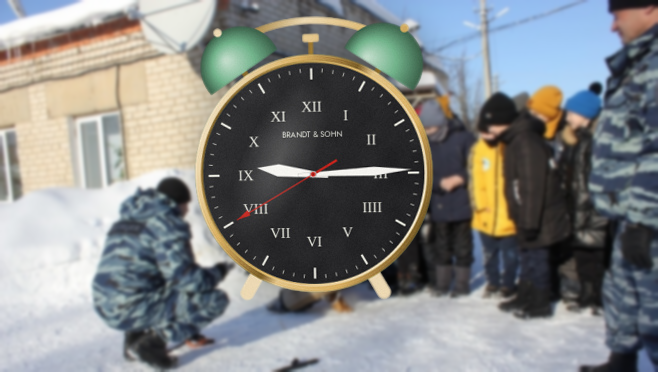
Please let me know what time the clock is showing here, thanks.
9:14:40
